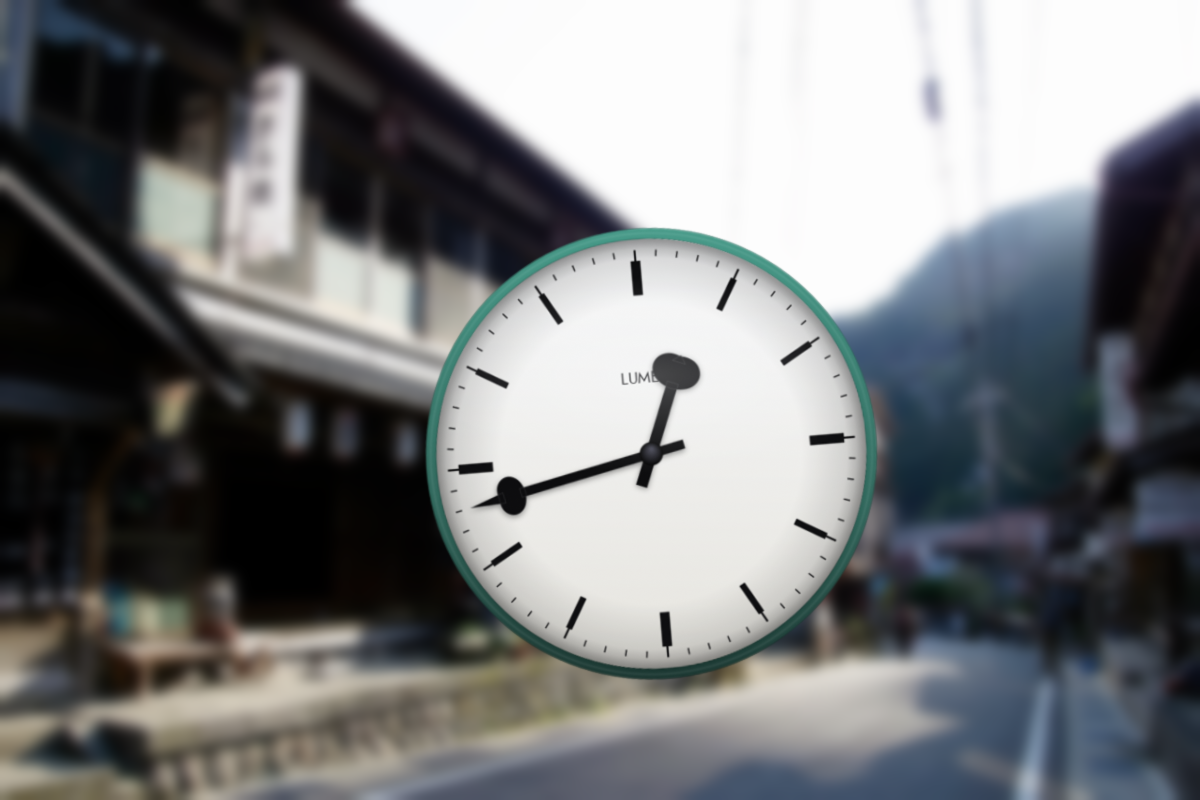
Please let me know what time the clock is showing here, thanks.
12:43
